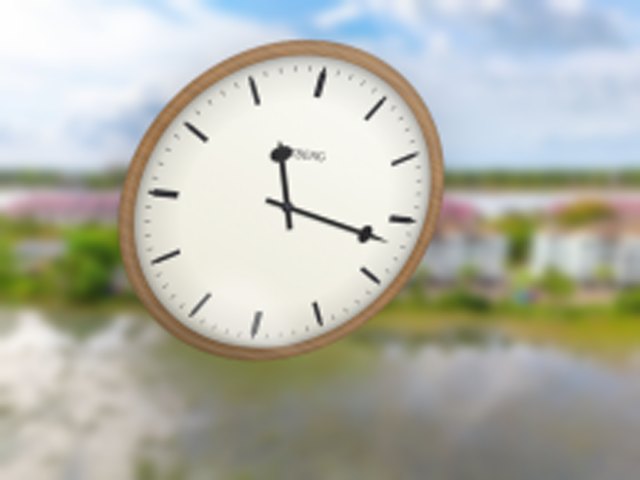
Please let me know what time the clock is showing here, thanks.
11:17
